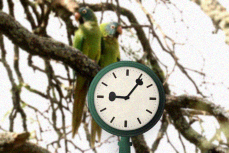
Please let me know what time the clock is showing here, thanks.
9:06
